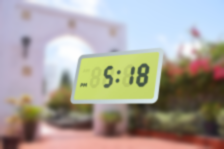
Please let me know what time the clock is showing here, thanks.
5:18
